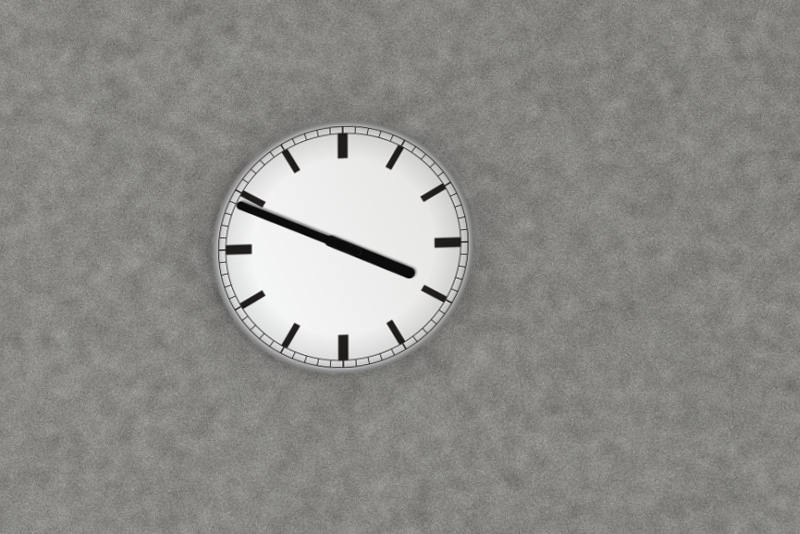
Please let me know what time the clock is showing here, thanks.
3:49
